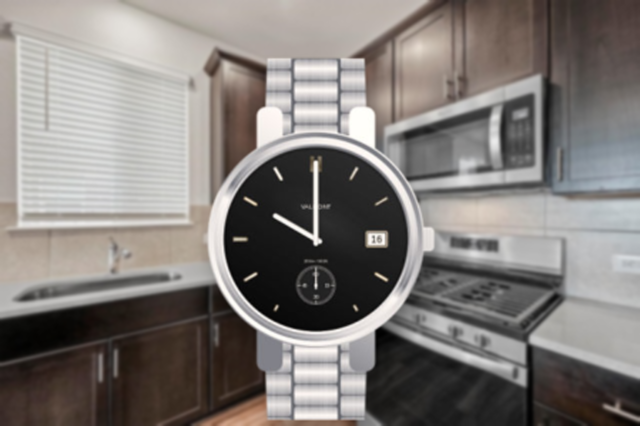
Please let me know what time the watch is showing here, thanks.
10:00
